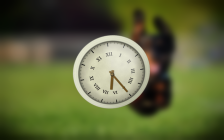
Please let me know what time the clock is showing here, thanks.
6:25
